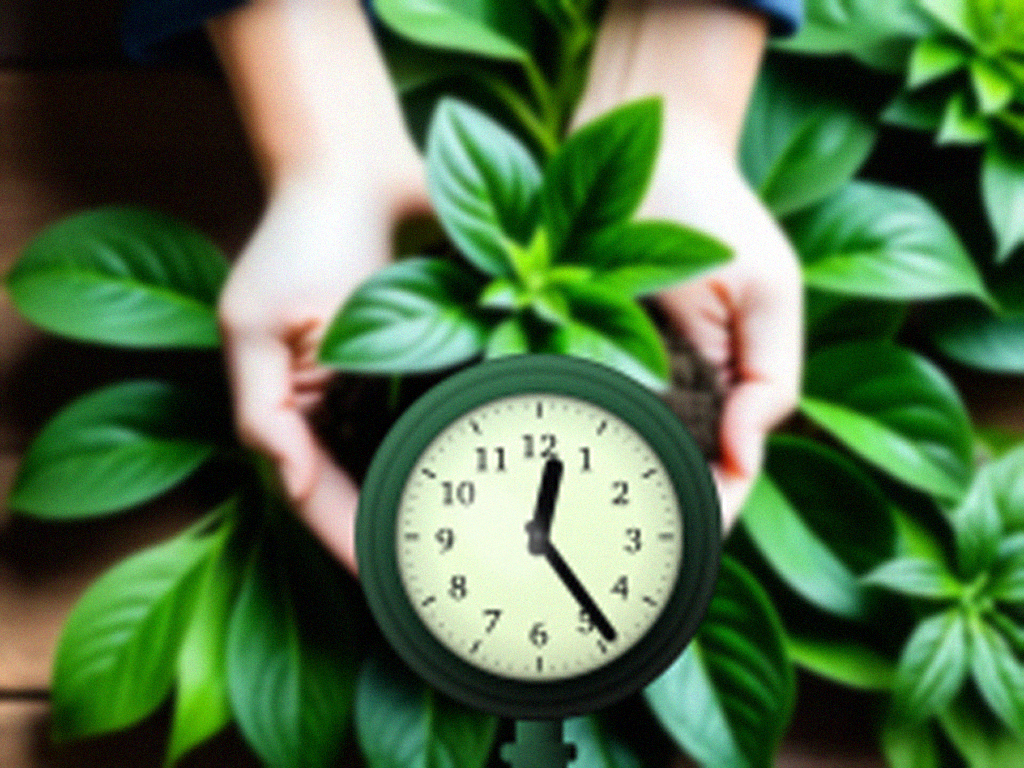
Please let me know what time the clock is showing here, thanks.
12:24
